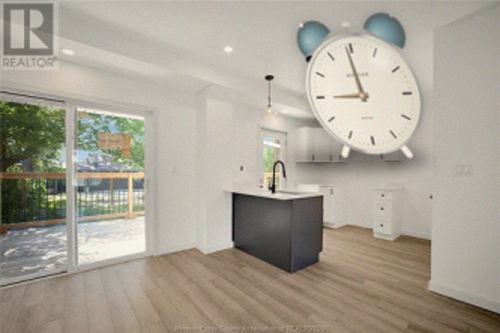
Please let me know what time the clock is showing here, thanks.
8:59
